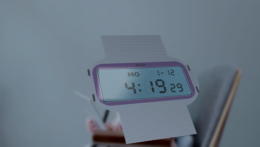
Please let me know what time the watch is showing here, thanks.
4:19:29
